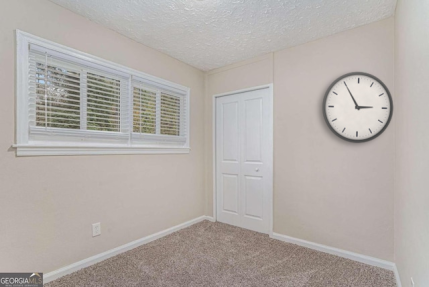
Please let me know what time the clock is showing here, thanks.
2:55
